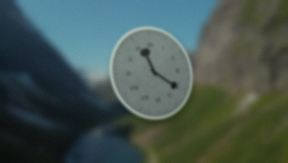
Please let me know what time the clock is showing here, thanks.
11:21
